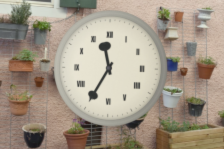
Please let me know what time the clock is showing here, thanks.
11:35
